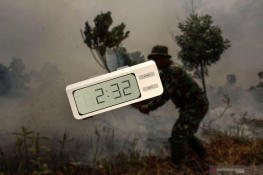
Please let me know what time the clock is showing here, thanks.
2:32
